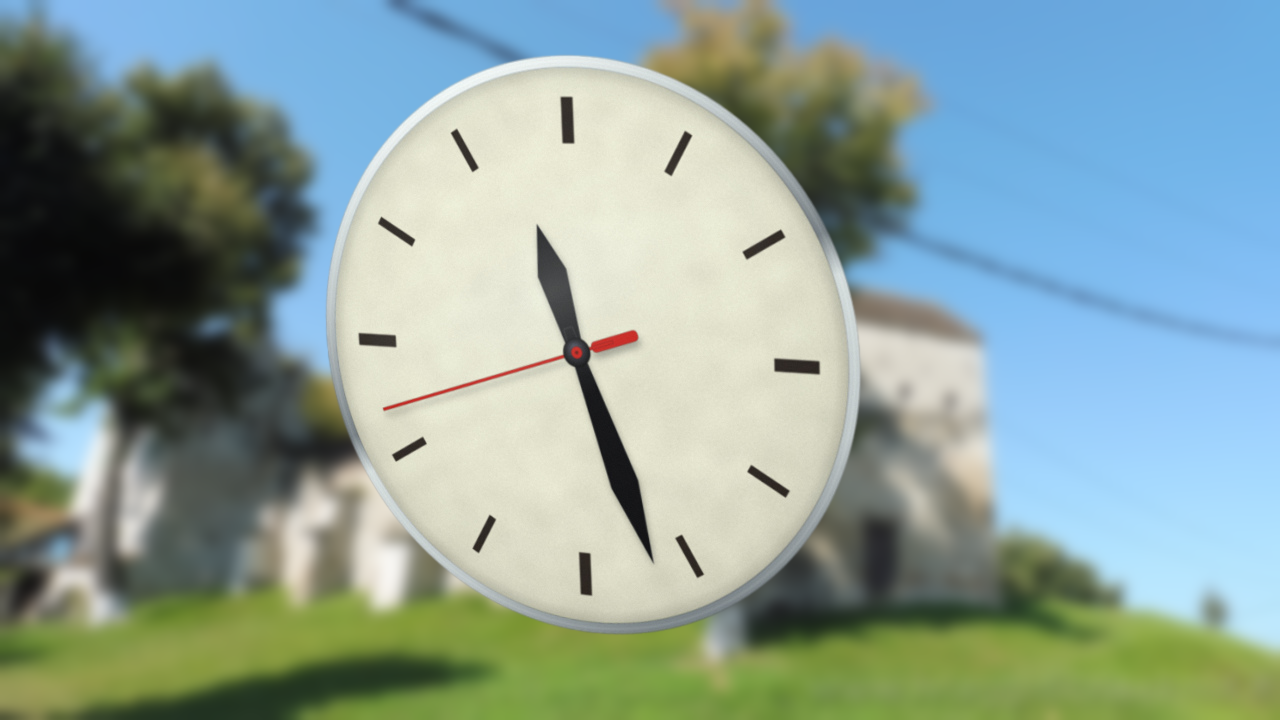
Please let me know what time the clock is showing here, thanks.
11:26:42
